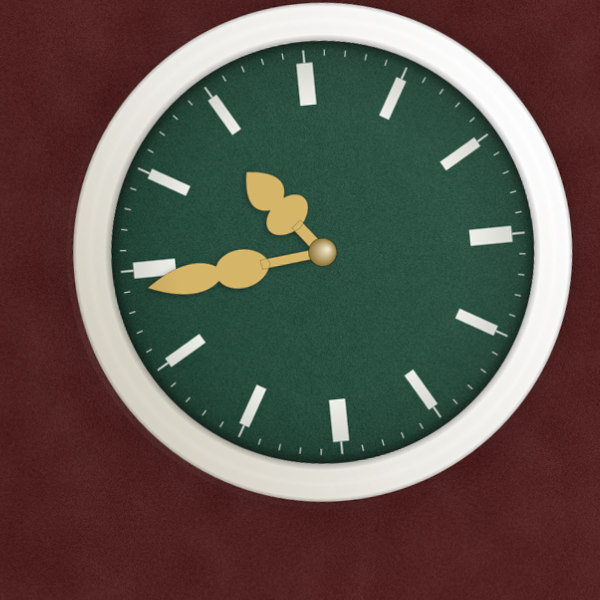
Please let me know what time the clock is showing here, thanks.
10:44
